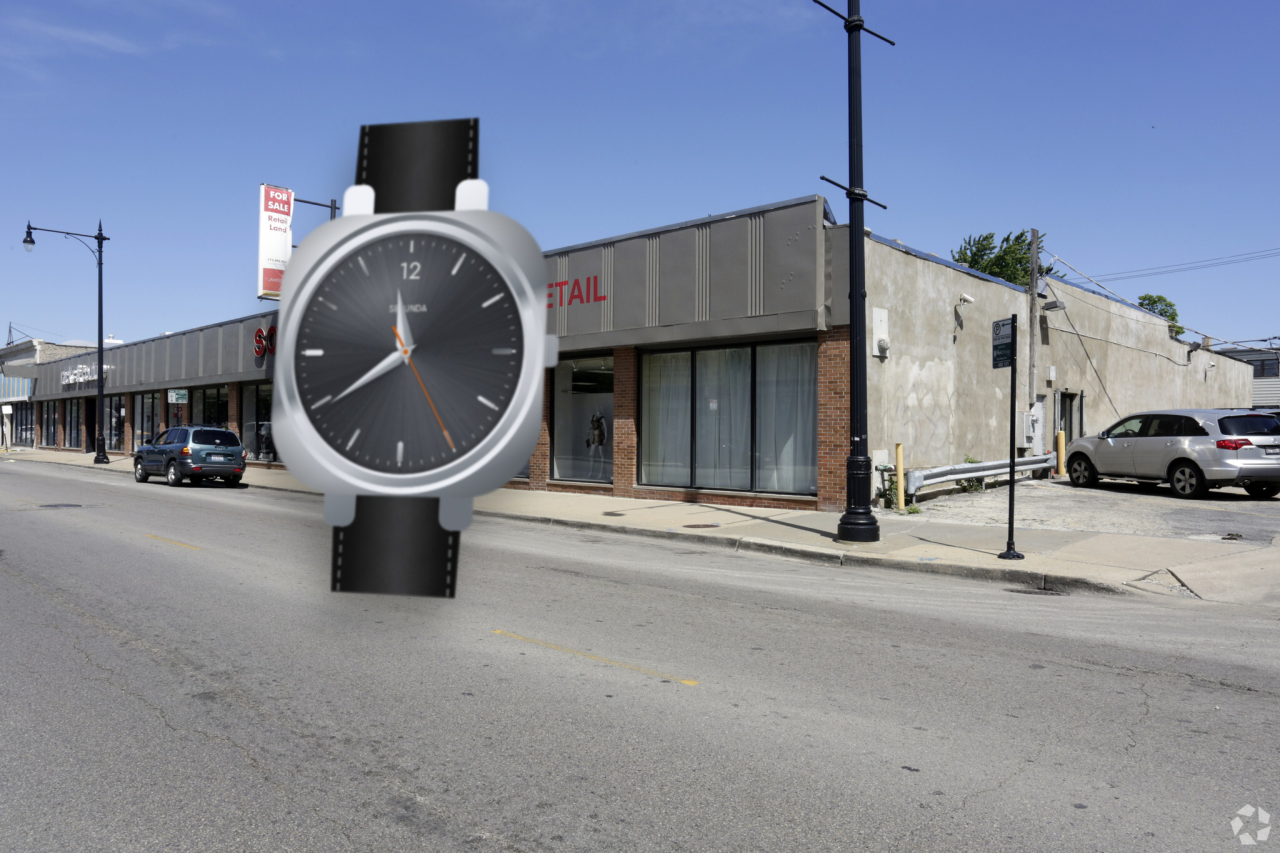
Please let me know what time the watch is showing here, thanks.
11:39:25
